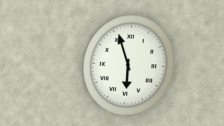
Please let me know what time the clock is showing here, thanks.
5:56
